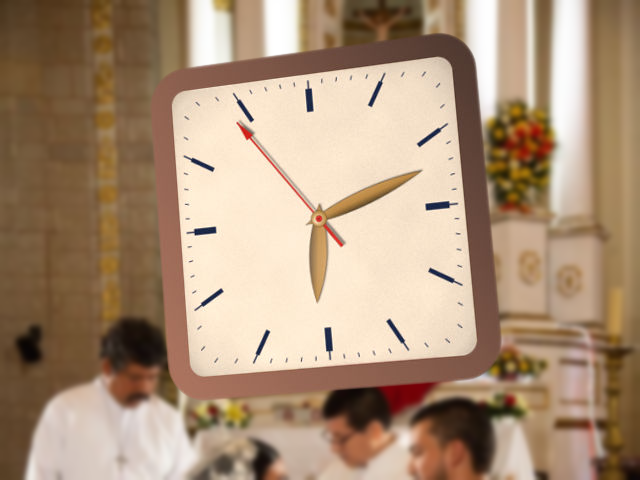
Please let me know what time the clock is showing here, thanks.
6:11:54
